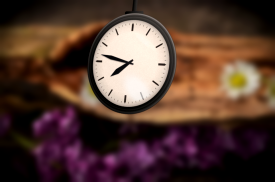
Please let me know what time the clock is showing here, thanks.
7:47
